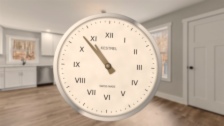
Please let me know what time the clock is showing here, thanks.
10:53
